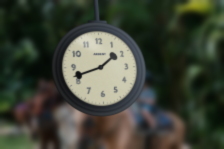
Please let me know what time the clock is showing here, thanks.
1:42
